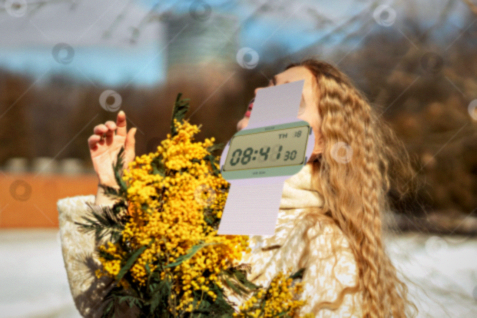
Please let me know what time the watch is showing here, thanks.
8:41
